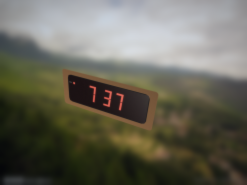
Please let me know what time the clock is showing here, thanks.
7:37
